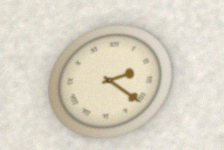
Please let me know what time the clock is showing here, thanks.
2:21
